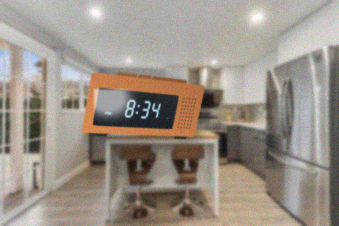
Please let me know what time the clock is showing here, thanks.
8:34
